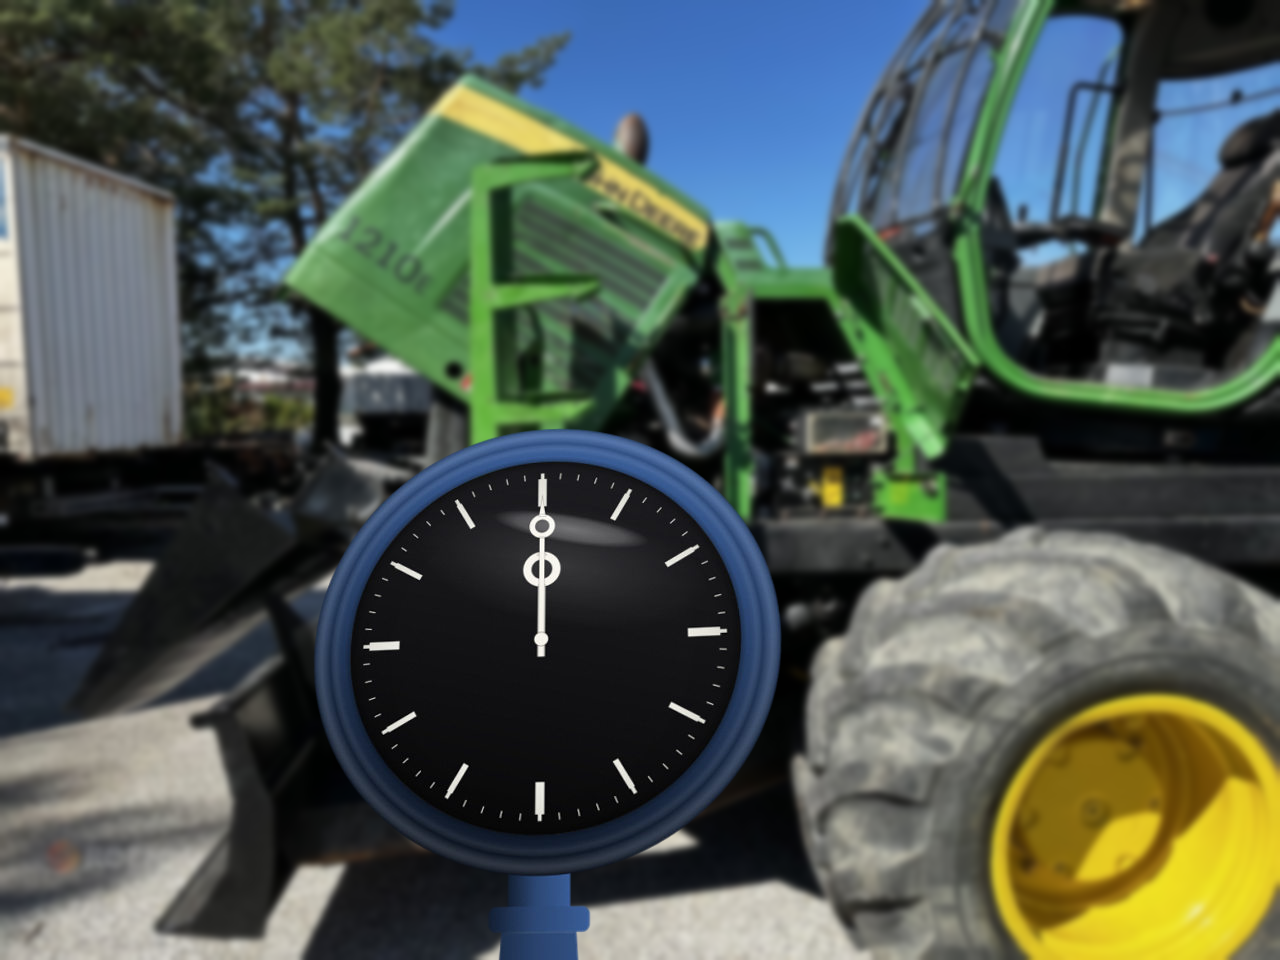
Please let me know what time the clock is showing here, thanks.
12:00
